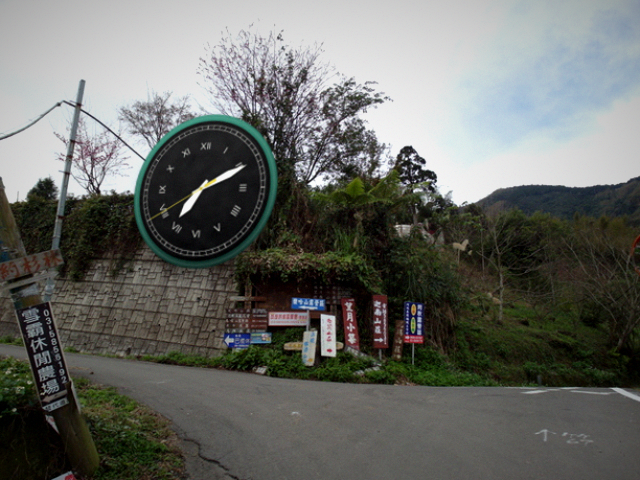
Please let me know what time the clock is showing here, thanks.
7:10:40
